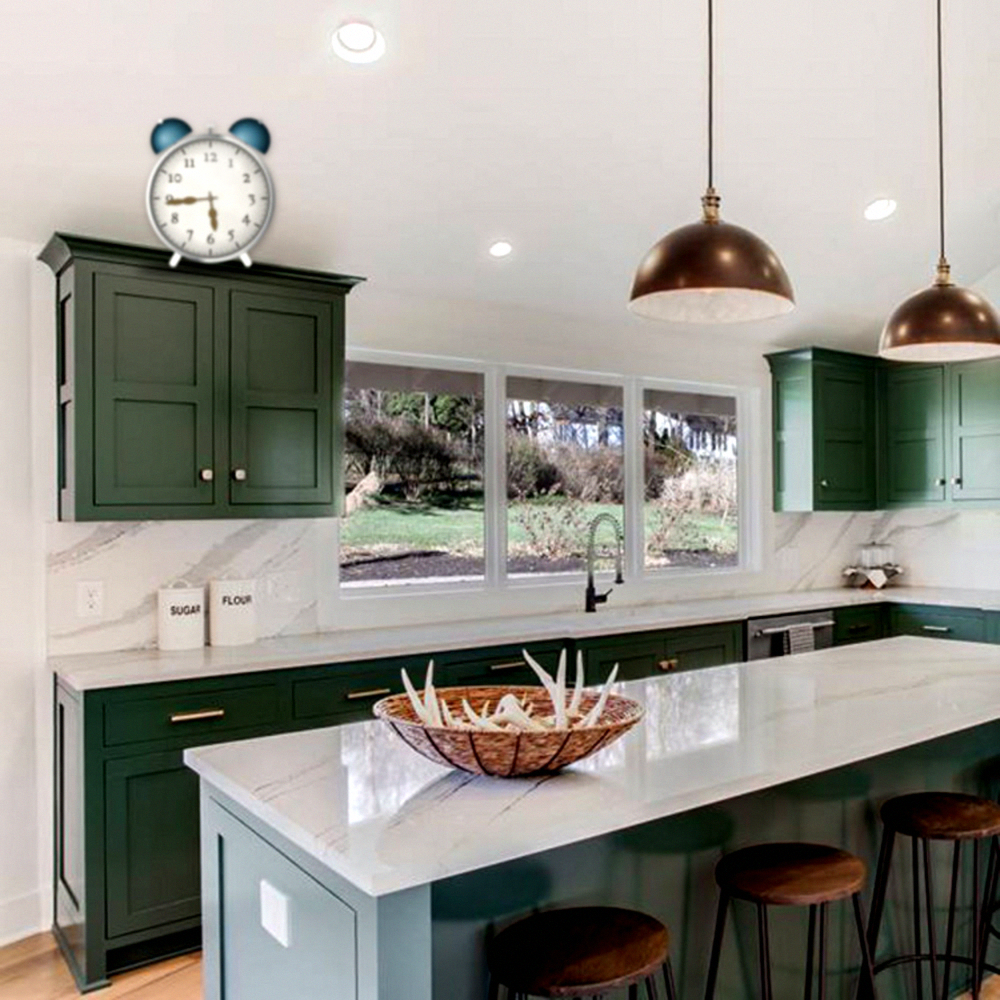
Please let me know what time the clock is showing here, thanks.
5:44
